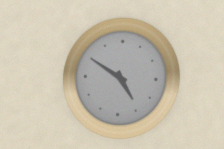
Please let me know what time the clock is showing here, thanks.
4:50
